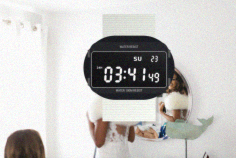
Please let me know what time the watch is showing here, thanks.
3:41:49
